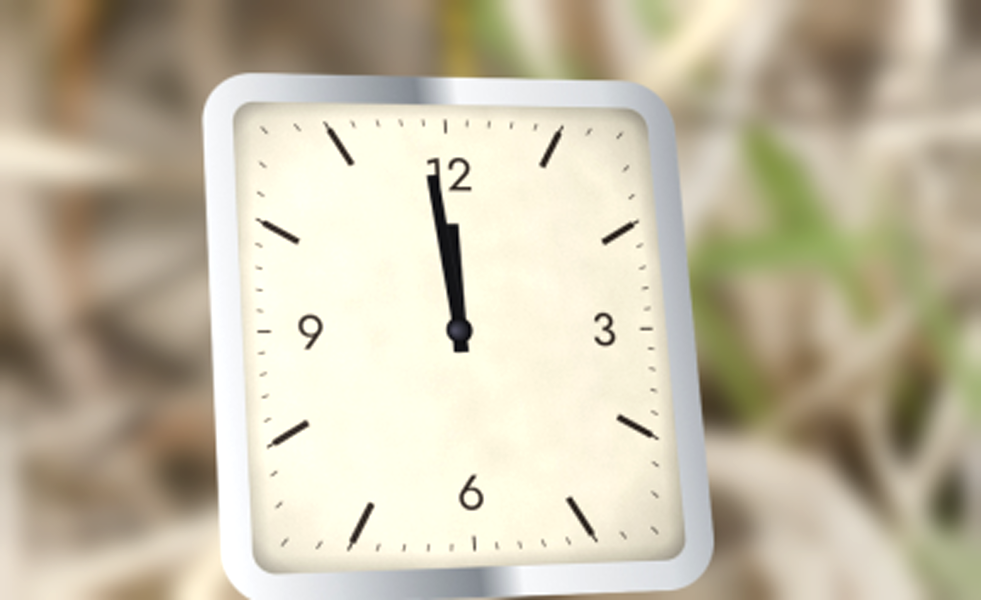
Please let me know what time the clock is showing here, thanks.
11:59
